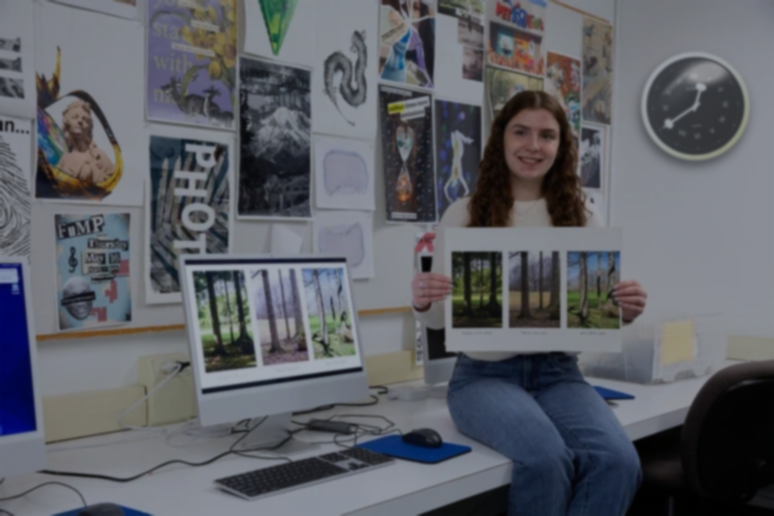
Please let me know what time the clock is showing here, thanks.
12:40
